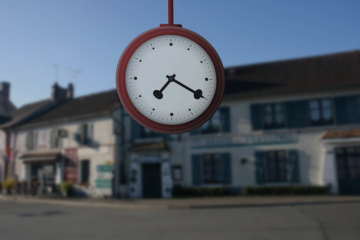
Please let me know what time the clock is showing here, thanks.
7:20
